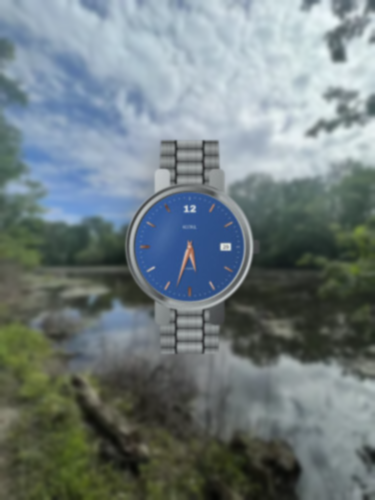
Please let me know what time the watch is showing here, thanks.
5:33
